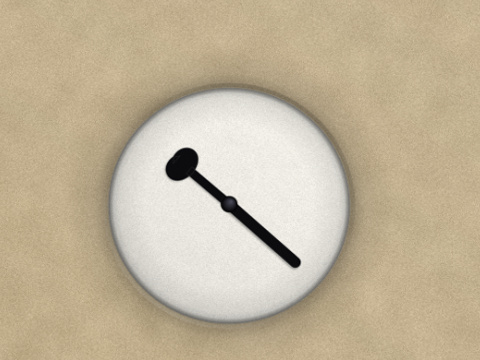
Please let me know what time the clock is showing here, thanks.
10:22
